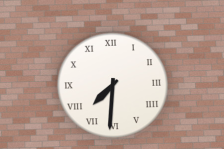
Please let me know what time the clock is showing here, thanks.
7:31
